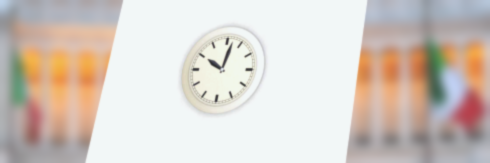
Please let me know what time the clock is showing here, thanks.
10:02
